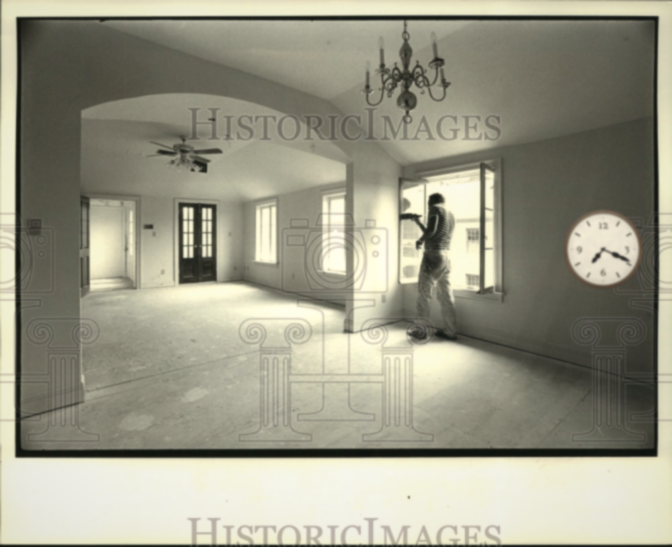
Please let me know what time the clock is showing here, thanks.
7:19
